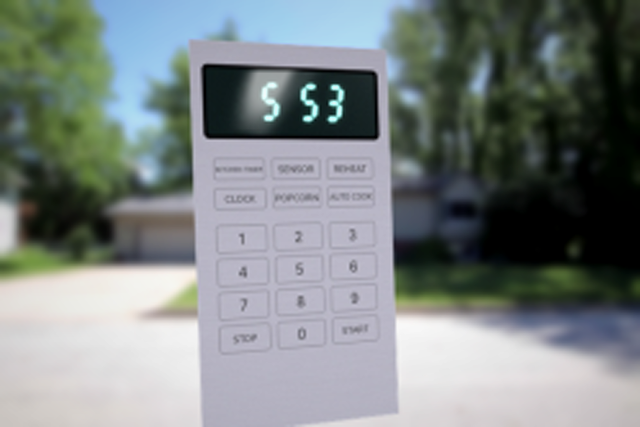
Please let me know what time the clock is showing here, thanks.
5:53
